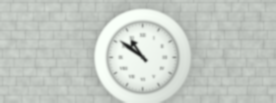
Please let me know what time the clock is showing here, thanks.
10:51
